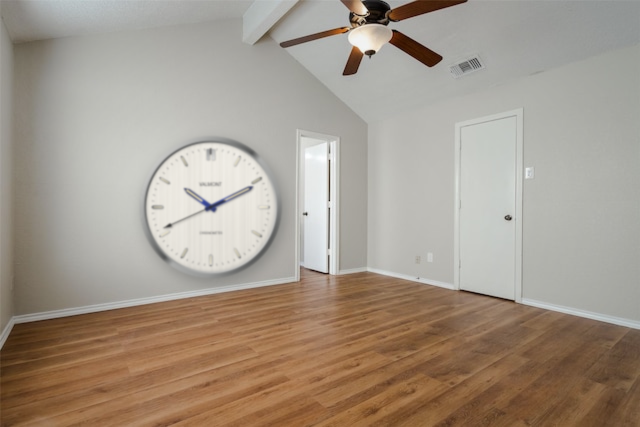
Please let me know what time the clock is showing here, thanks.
10:10:41
